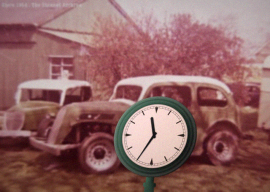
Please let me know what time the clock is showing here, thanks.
11:35
